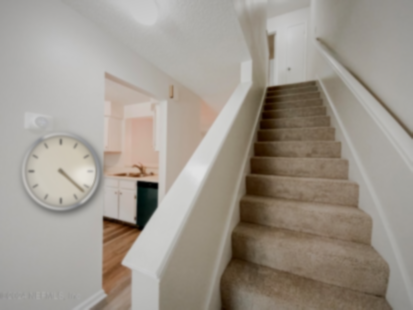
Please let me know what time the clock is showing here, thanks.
4:22
